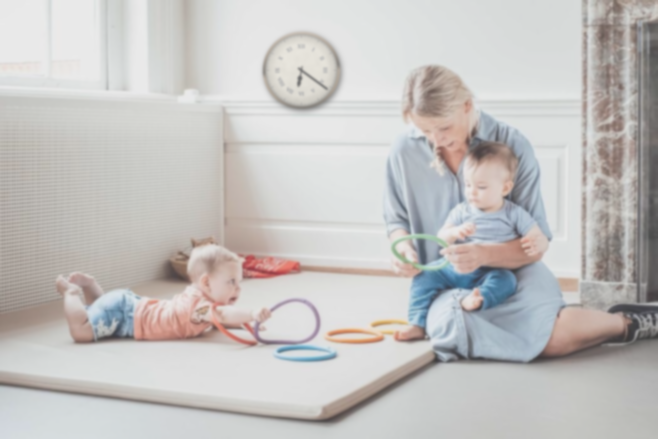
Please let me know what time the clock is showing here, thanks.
6:21
